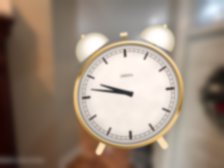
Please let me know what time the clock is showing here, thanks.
9:47
